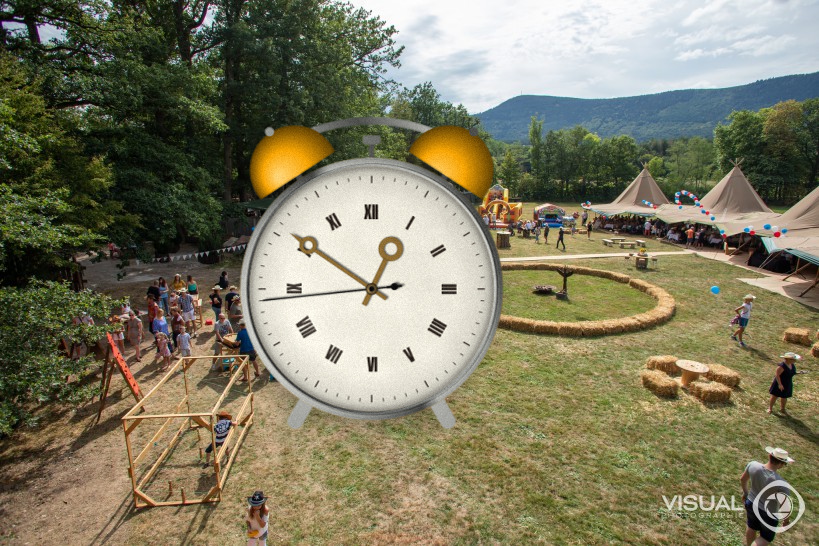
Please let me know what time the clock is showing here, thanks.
12:50:44
